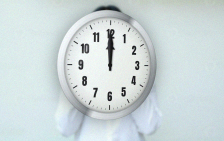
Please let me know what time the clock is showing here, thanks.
12:00
